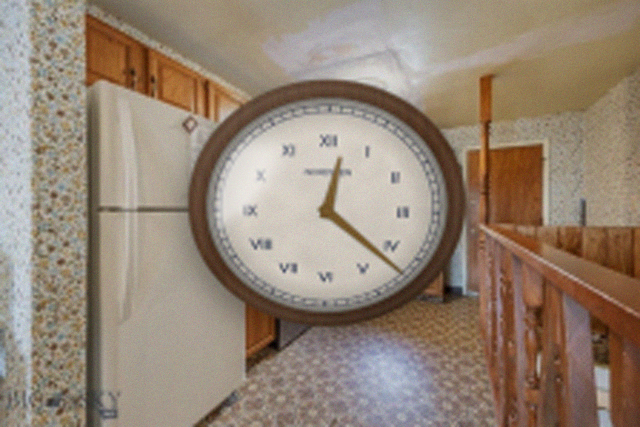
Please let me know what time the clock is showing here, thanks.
12:22
